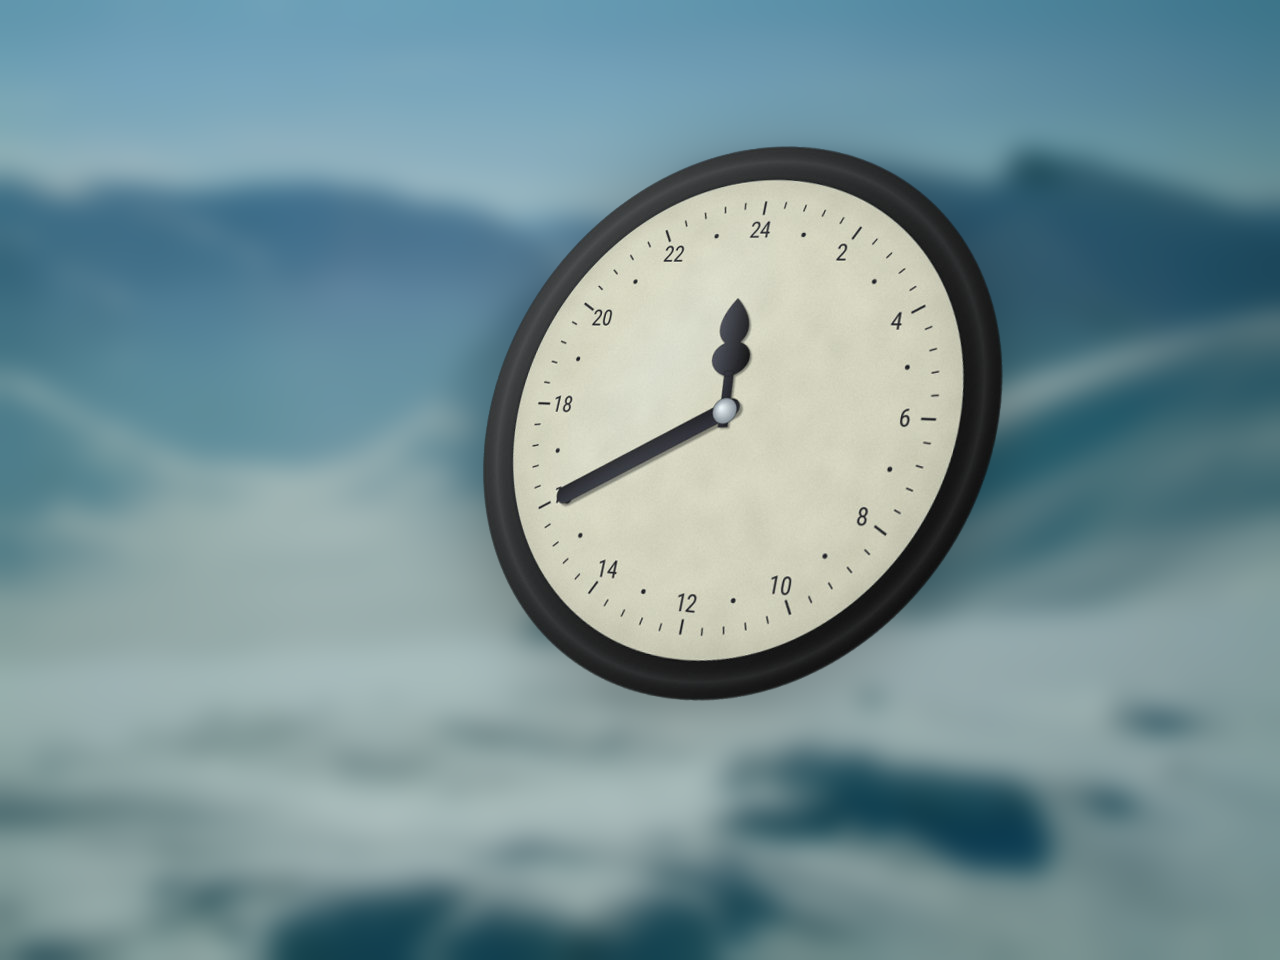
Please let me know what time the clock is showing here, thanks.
23:40
